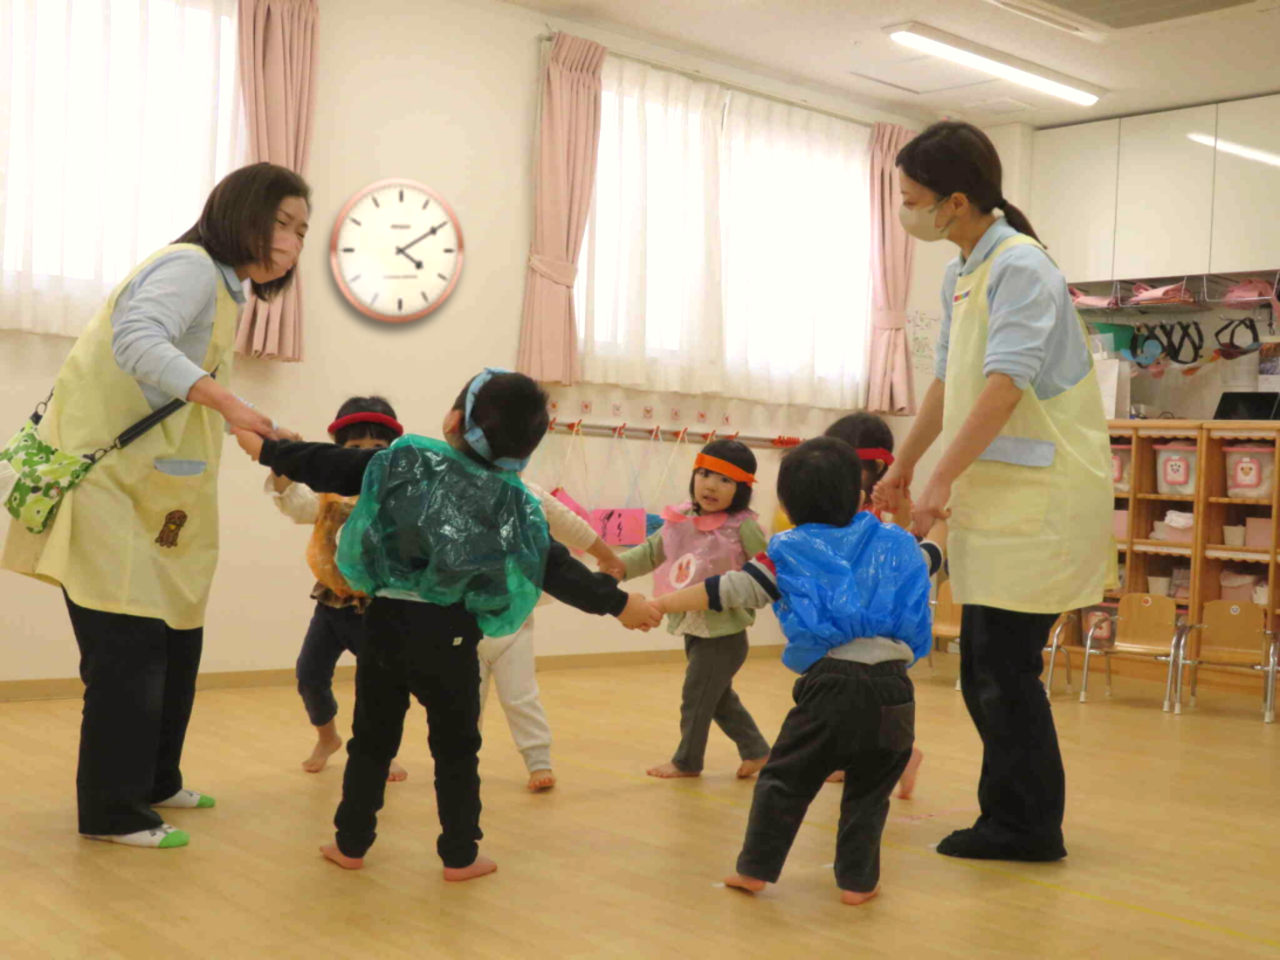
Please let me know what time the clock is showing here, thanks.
4:10
